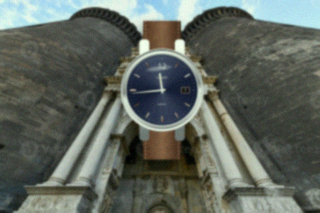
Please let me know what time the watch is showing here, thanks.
11:44
